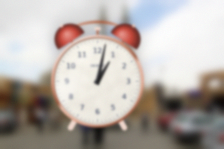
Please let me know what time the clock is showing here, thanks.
1:02
